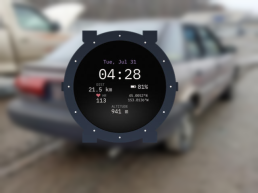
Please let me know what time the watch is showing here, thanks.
4:28
